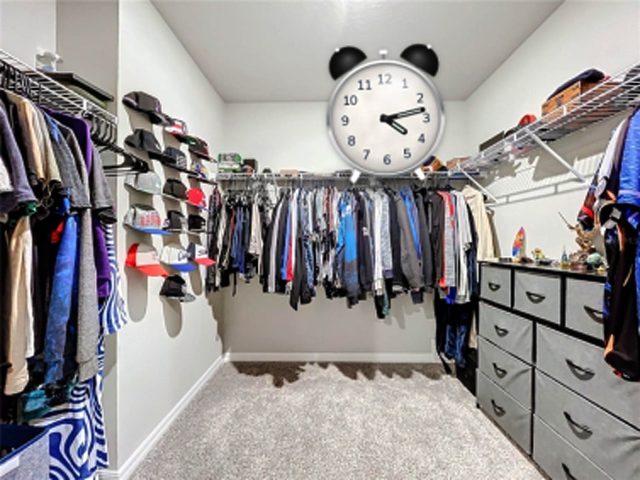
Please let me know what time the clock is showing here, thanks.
4:13
